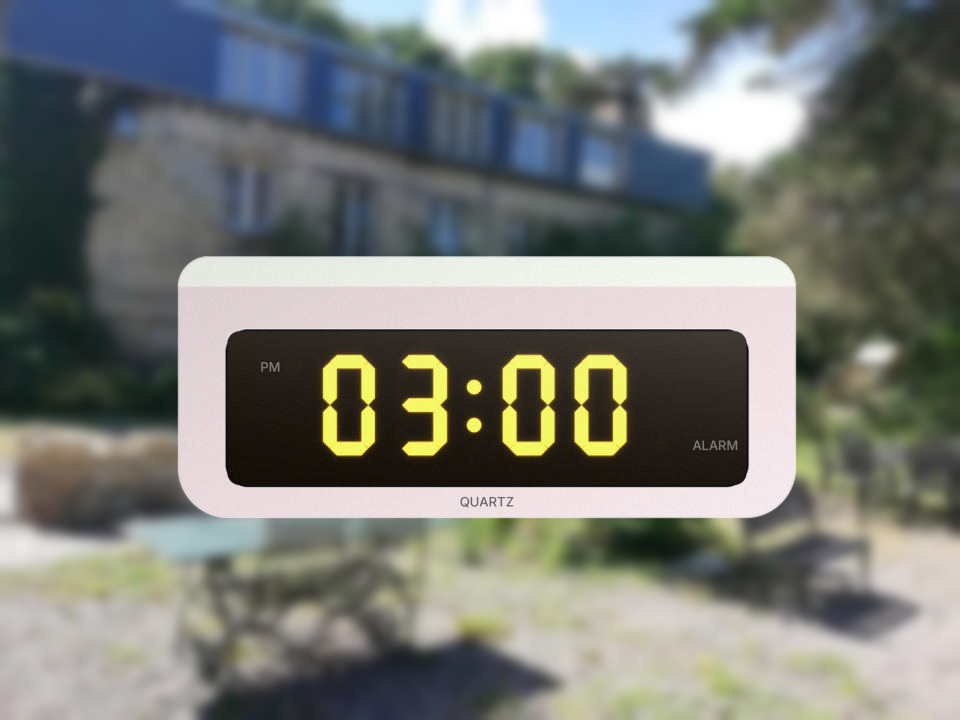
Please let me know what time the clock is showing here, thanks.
3:00
